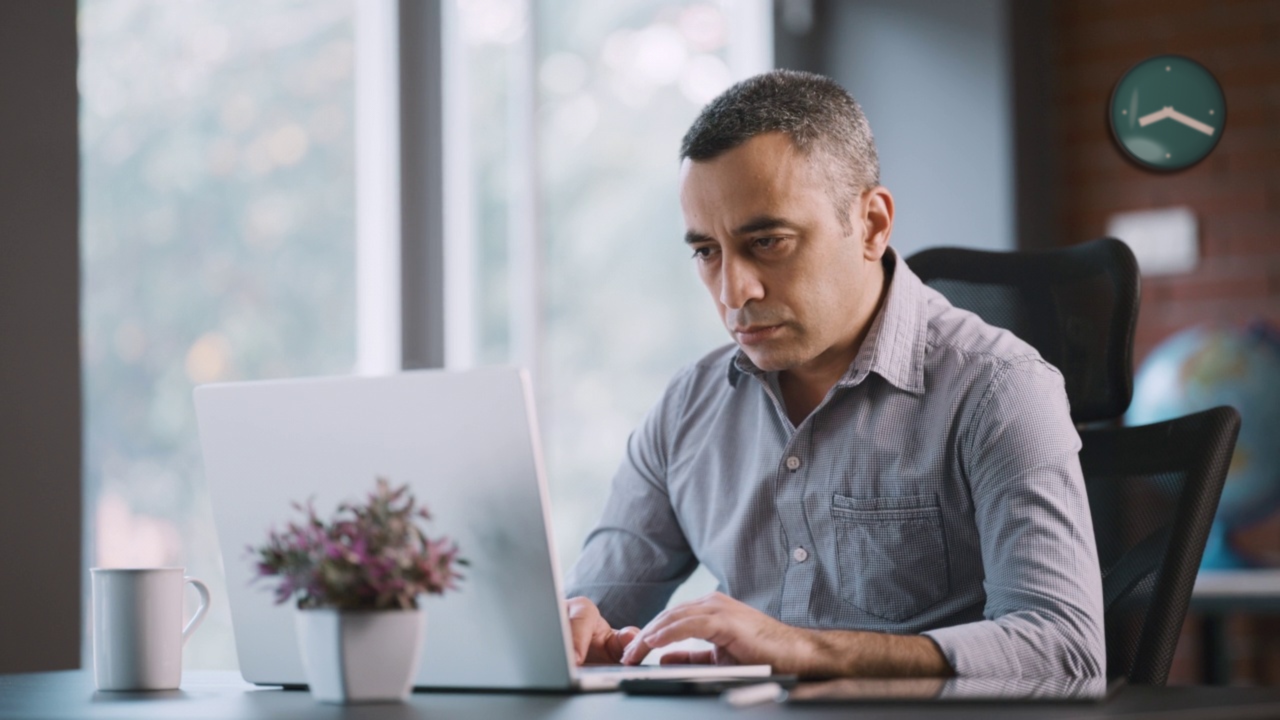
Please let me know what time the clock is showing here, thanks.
8:19
